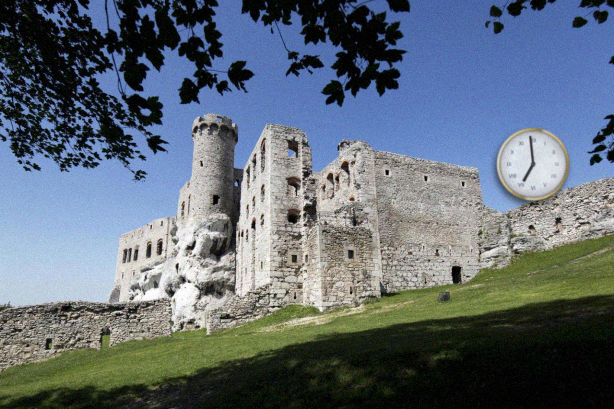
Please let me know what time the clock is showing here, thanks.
6:59
